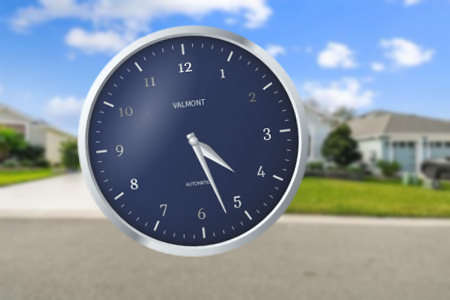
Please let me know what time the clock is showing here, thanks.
4:27
